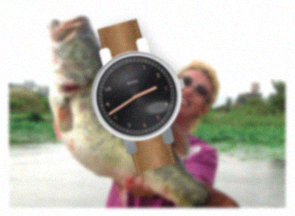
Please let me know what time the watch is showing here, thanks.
2:42
